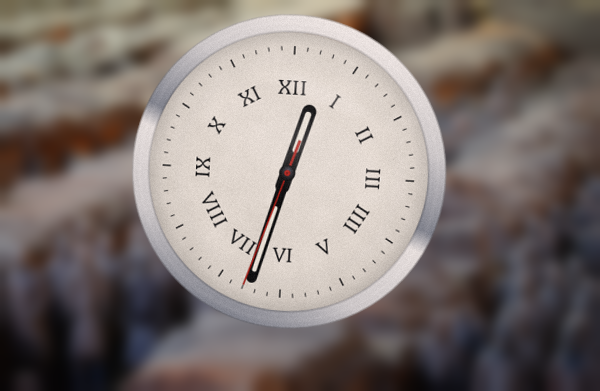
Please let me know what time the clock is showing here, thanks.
12:32:33
